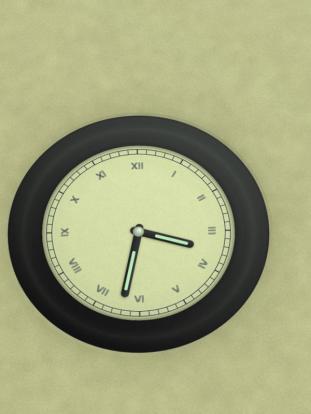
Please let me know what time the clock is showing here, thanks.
3:32
